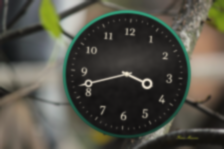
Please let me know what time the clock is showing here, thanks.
3:42
